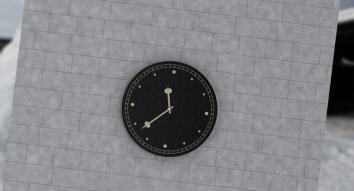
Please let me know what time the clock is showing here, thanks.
11:38
